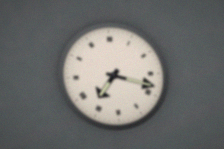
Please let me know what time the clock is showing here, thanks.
7:18
